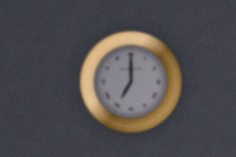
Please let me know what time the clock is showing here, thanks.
7:00
